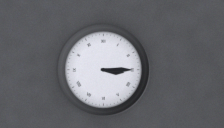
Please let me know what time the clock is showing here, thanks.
3:15
